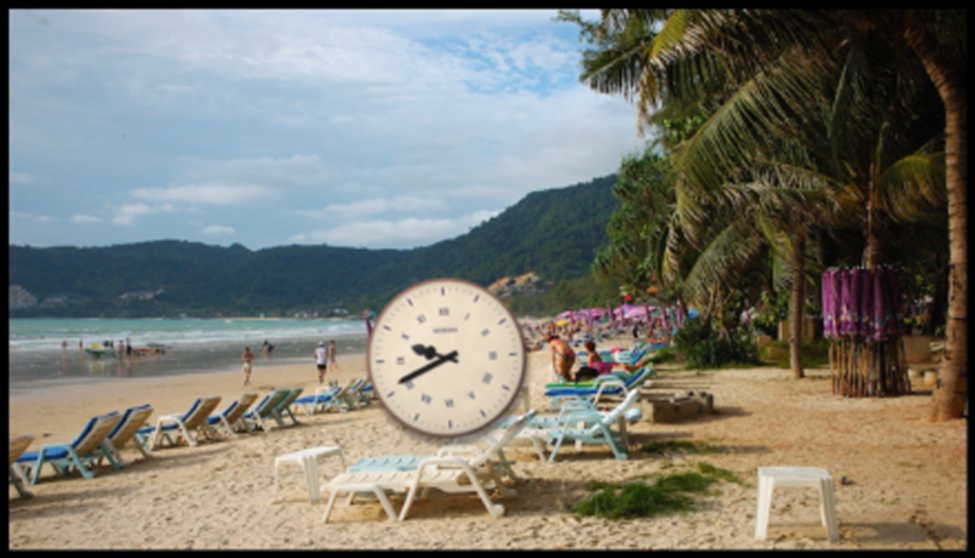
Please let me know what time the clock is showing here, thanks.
9:41
